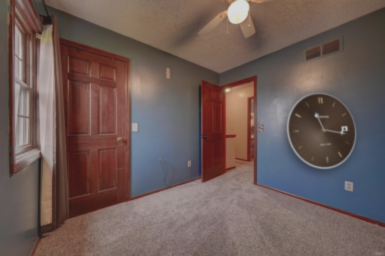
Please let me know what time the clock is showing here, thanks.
11:17
